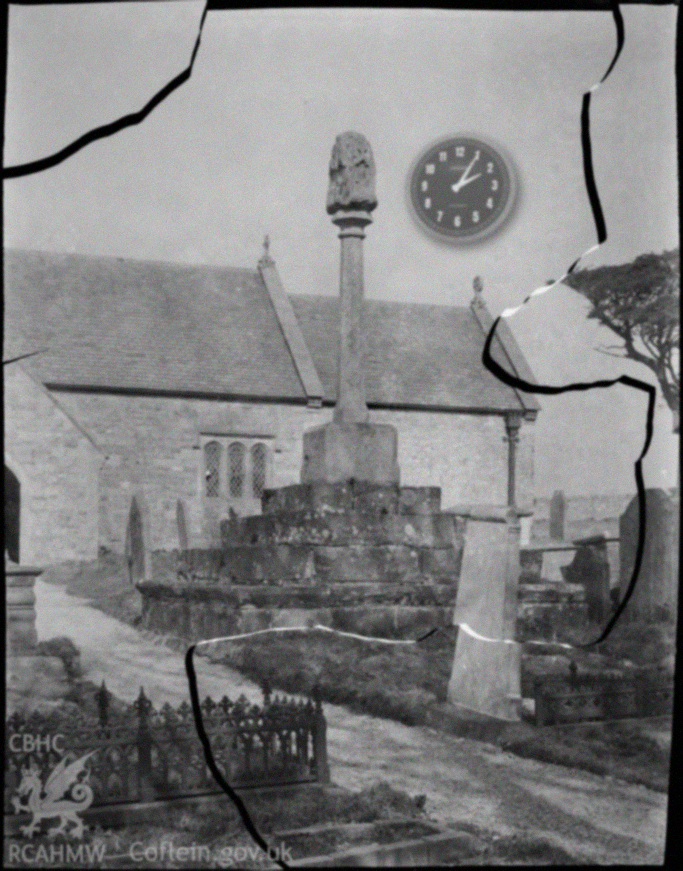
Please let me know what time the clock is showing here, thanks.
2:05
